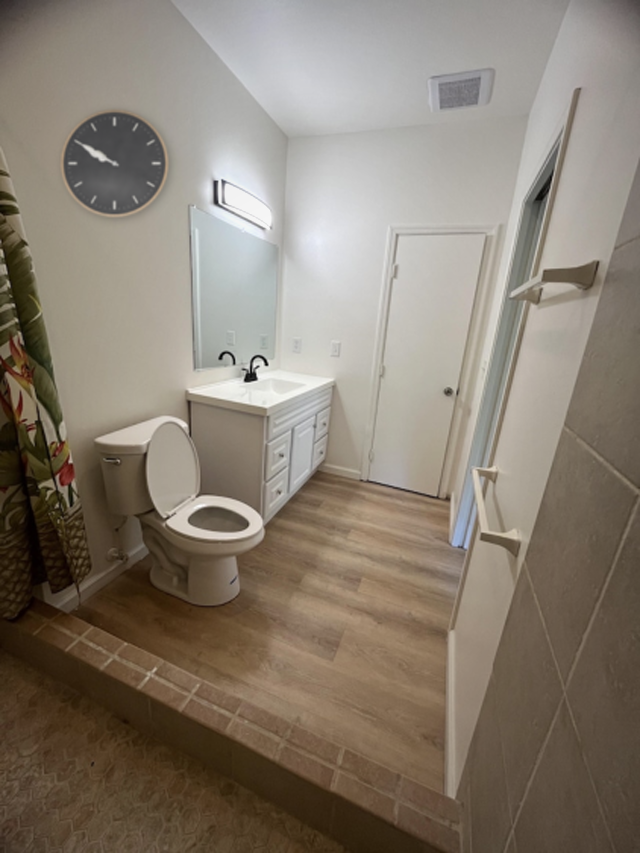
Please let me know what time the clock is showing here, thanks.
9:50
